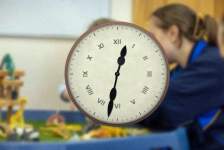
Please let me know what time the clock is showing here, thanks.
12:32
